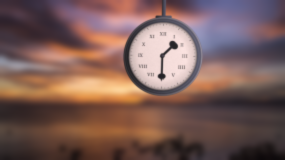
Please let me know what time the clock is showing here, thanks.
1:30
